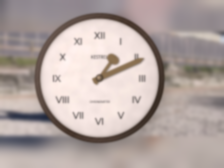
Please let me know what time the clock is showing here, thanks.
1:11
